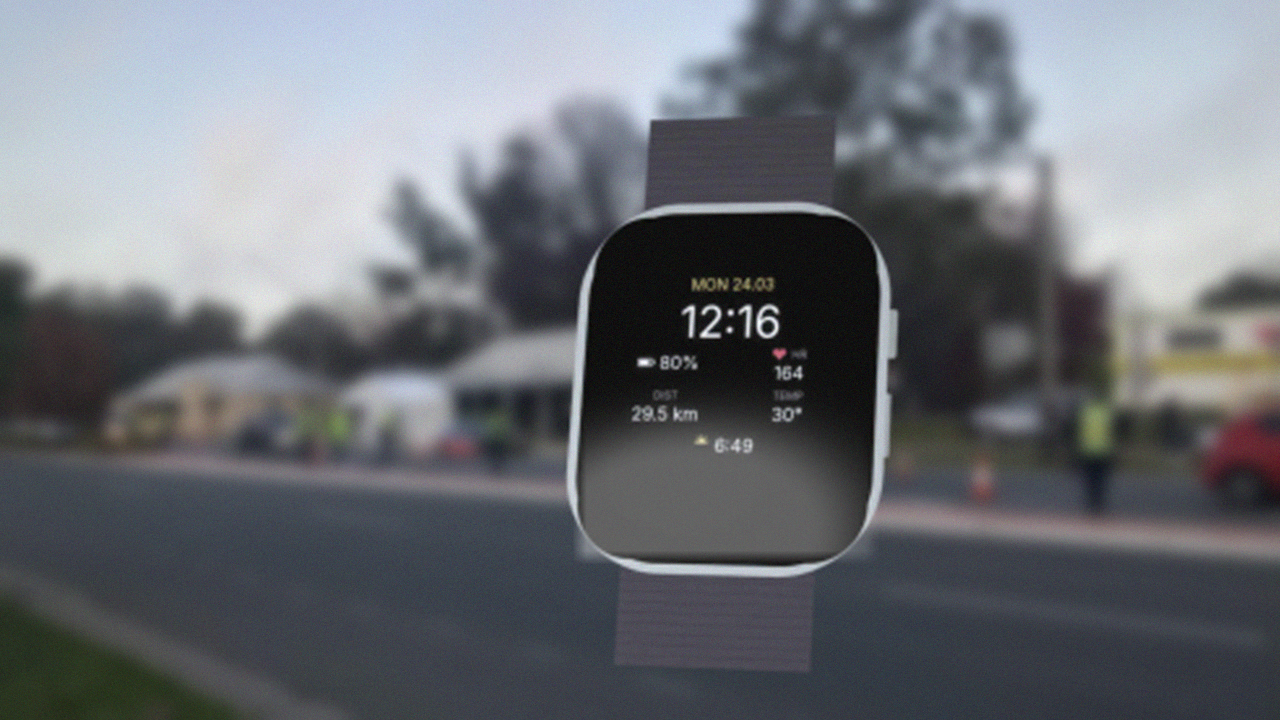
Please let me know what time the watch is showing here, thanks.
12:16
